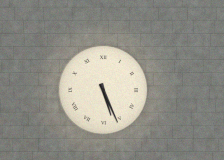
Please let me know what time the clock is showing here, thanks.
5:26
